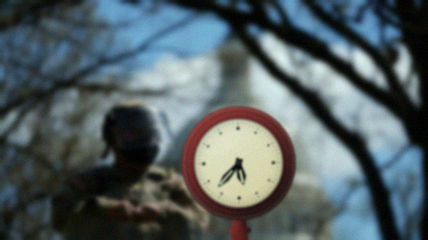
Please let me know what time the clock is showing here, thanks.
5:37
